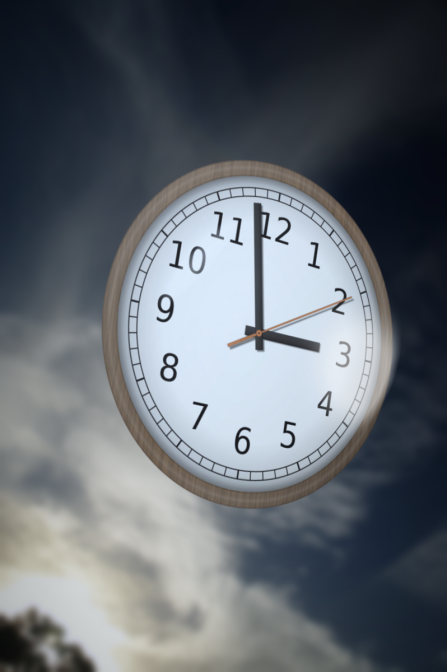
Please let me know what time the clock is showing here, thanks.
2:58:10
